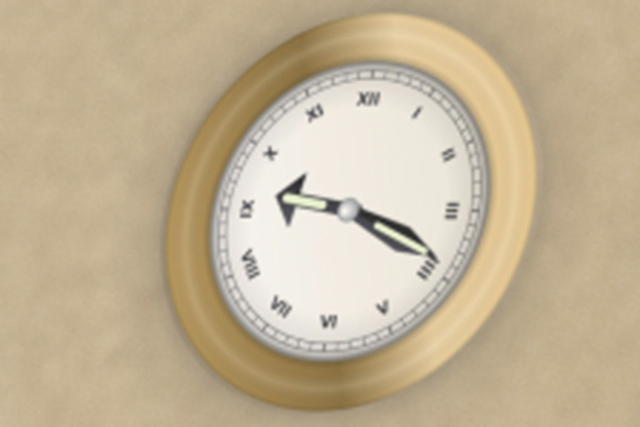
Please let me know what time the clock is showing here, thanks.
9:19
